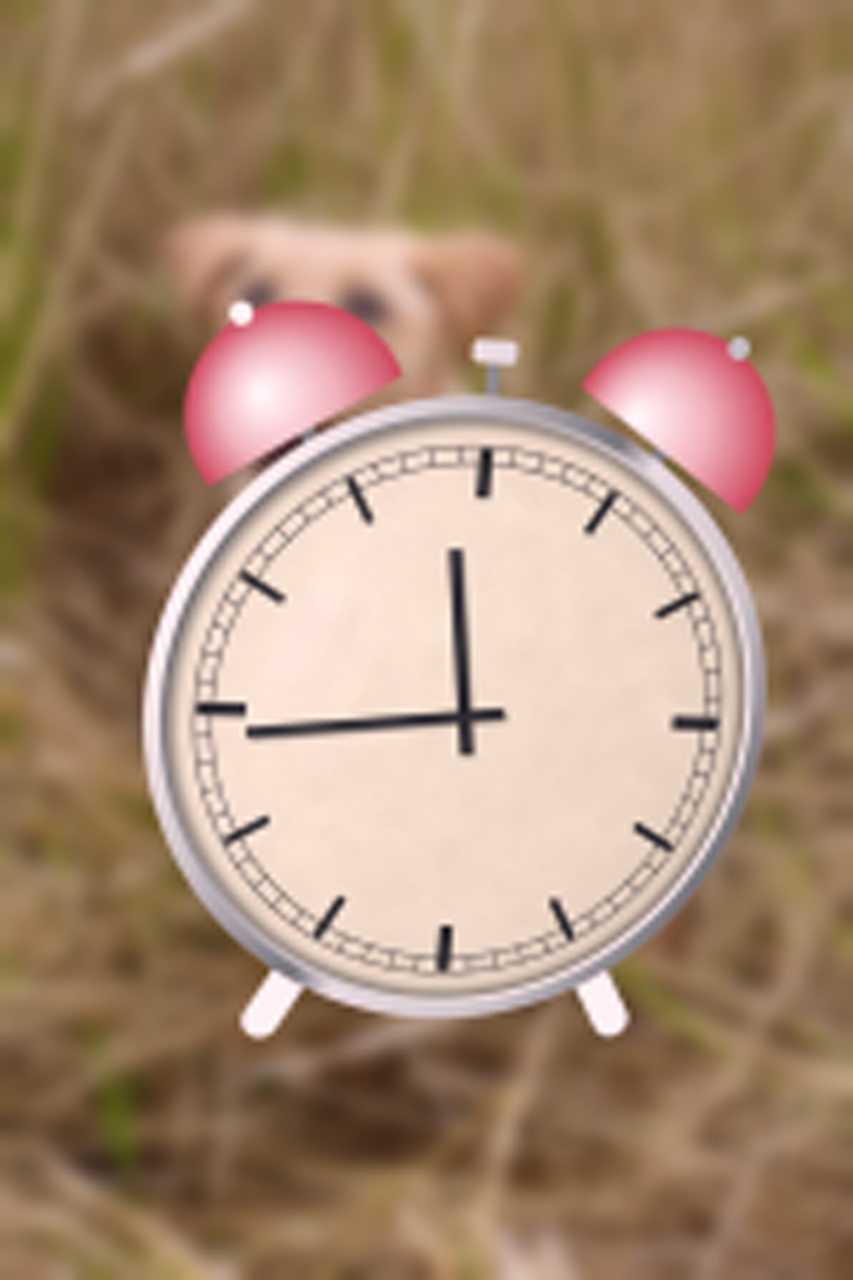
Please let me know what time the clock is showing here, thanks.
11:44
